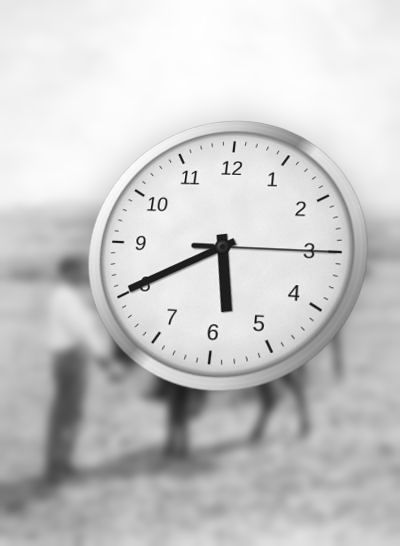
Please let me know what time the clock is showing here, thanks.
5:40:15
